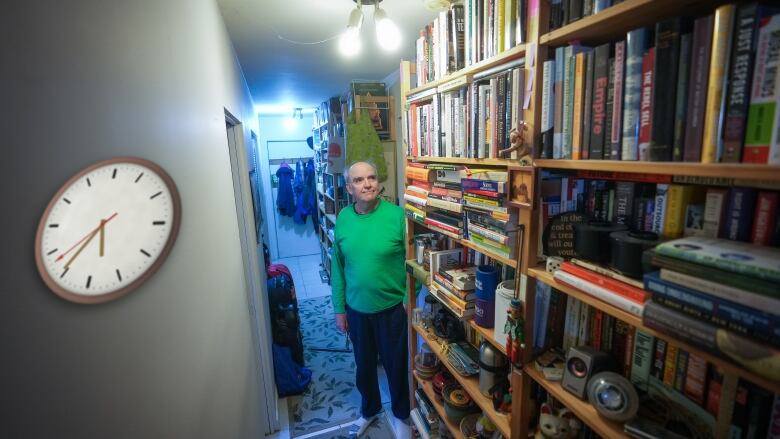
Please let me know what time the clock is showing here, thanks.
5:35:38
